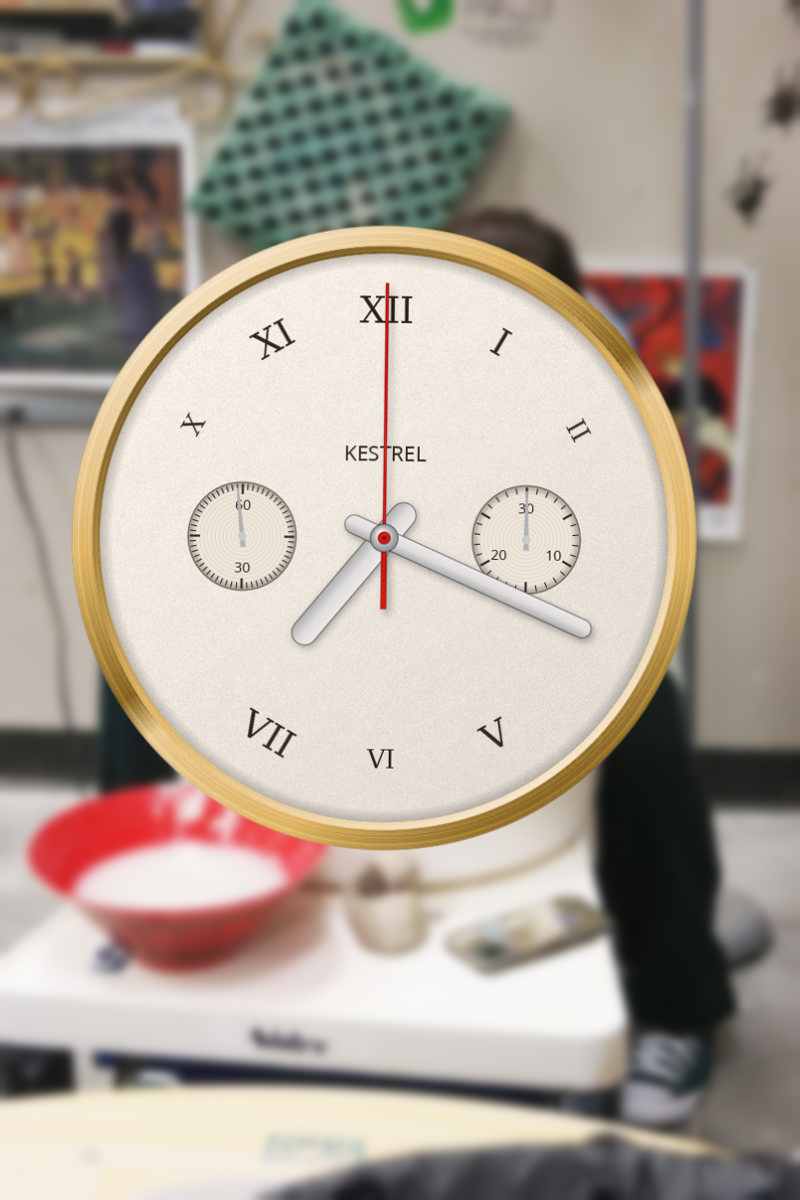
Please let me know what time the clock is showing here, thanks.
7:18:59
